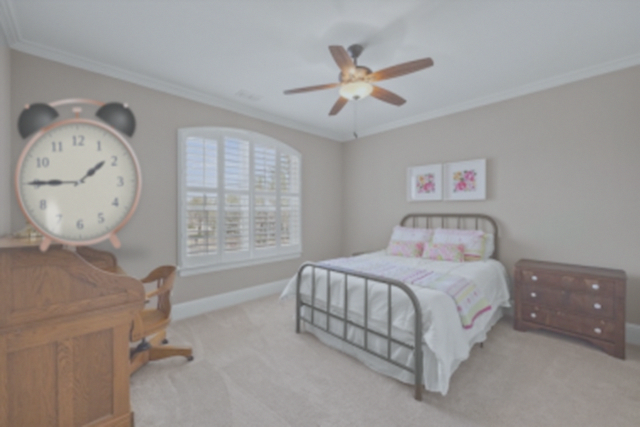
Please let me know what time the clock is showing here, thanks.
1:45
